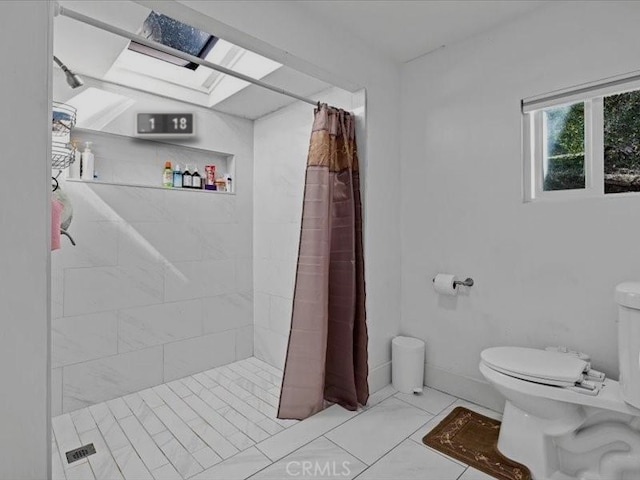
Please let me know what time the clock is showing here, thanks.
1:18
